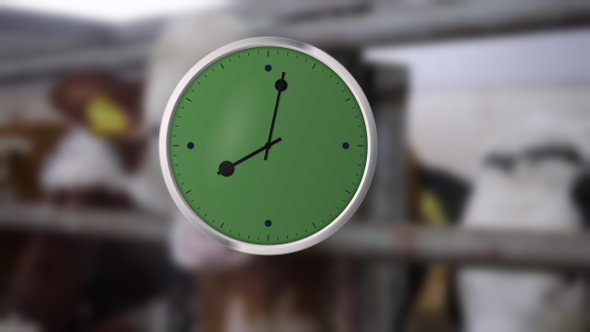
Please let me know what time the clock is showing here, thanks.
8:02
